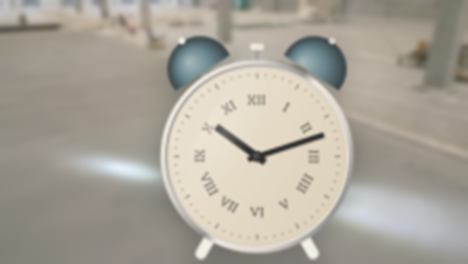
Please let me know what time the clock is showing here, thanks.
10:12
